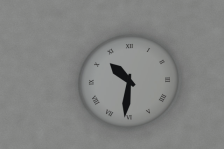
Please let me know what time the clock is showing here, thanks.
10:31
